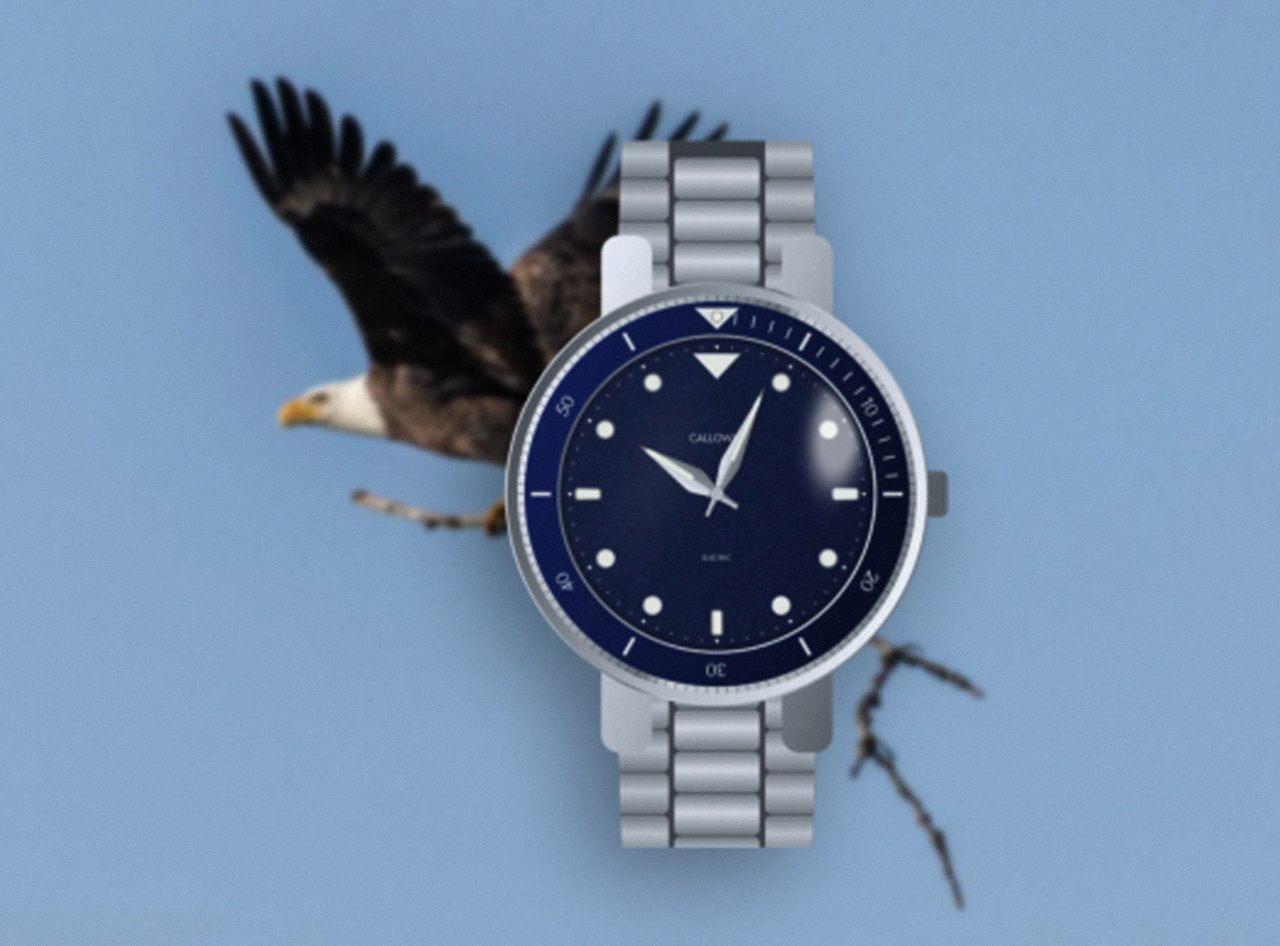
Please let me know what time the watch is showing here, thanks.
10:04
